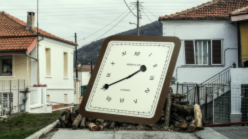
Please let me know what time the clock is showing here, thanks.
1:40
